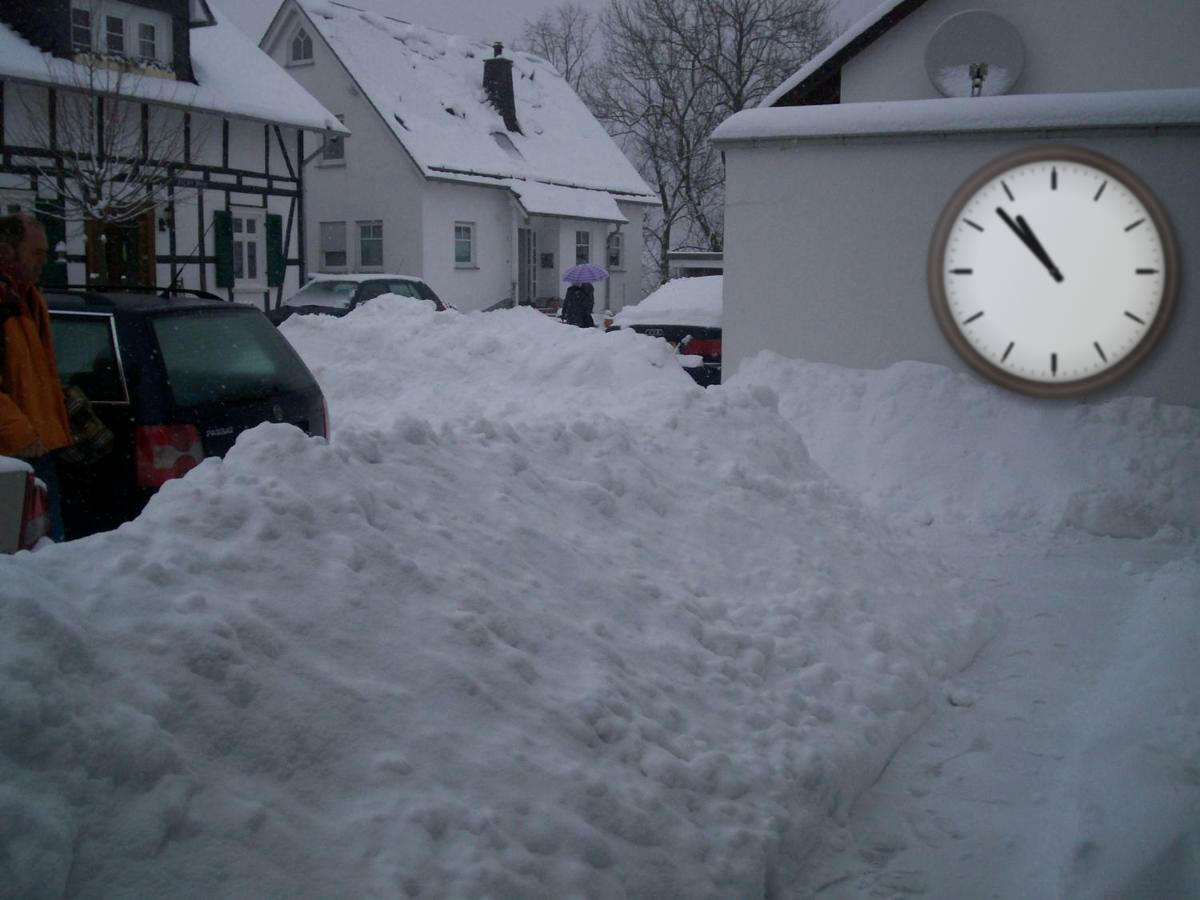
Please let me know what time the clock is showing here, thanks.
10:53
